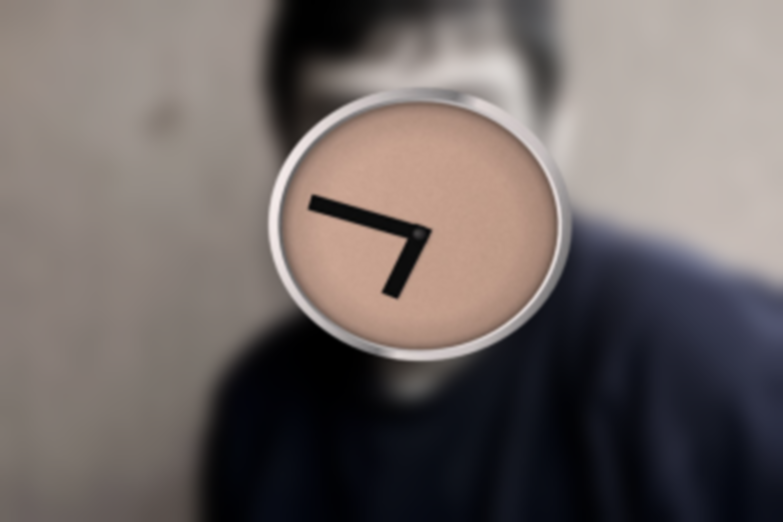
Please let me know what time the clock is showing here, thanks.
6:48
